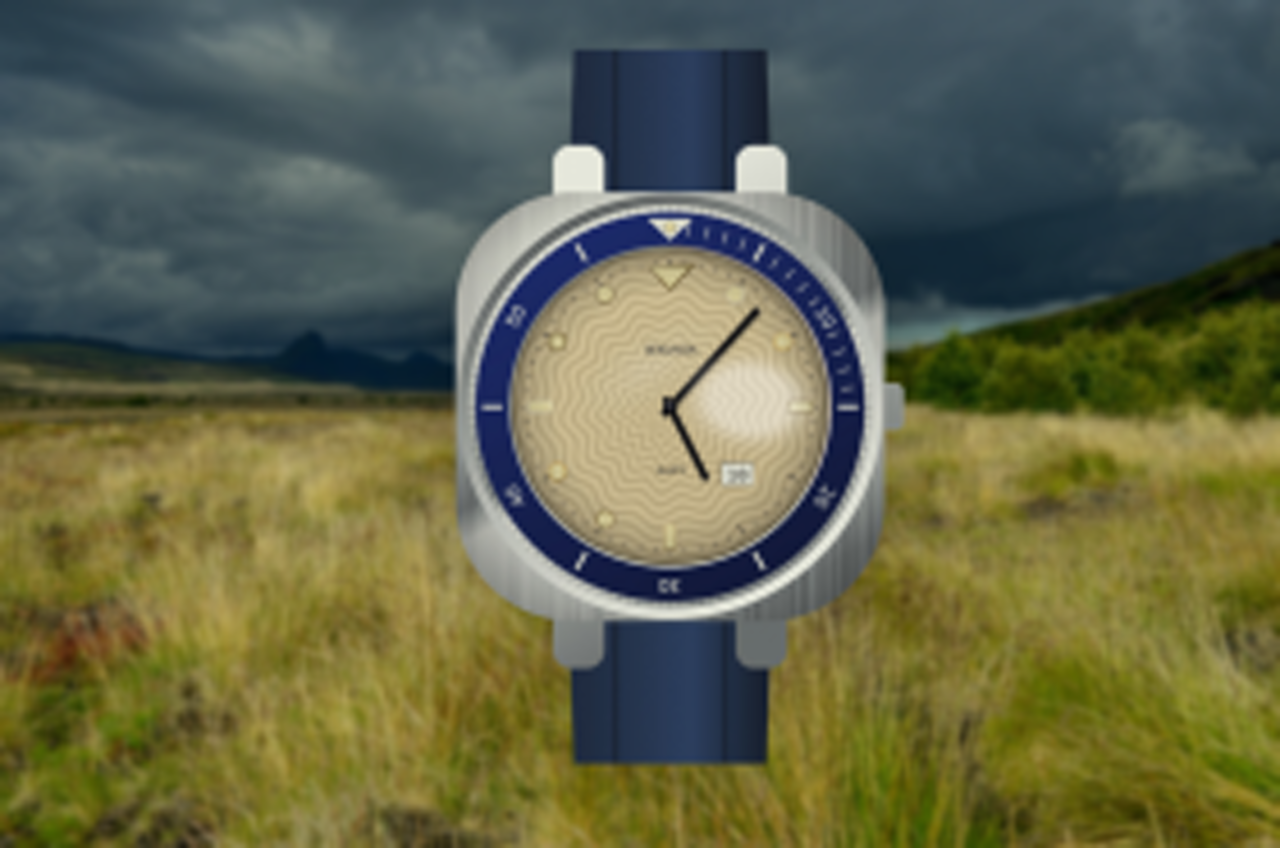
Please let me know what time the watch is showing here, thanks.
5:07
